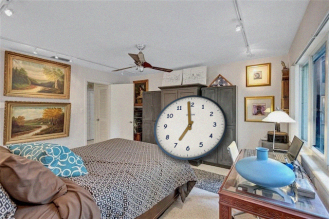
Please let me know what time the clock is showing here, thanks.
6:59
